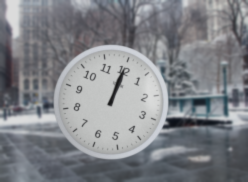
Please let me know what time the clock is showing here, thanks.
12:00
